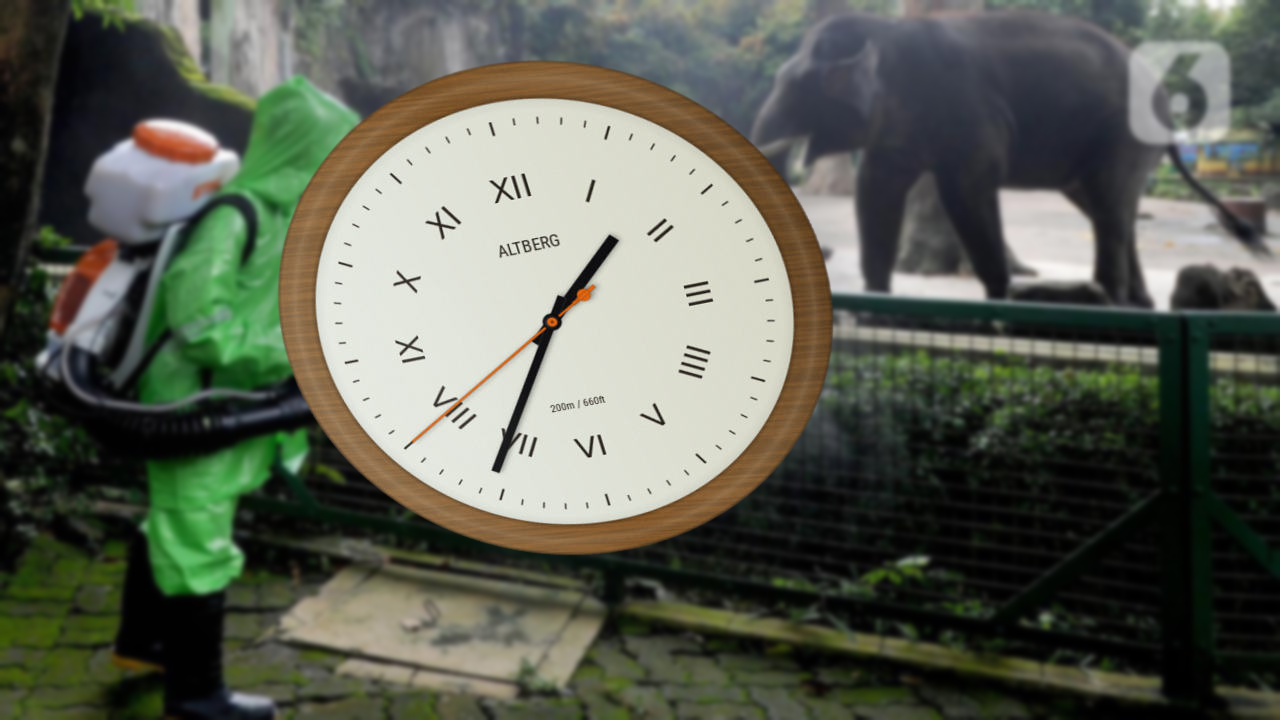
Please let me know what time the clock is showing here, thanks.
1:35:40
